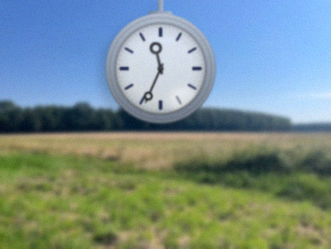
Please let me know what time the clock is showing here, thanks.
11:34
